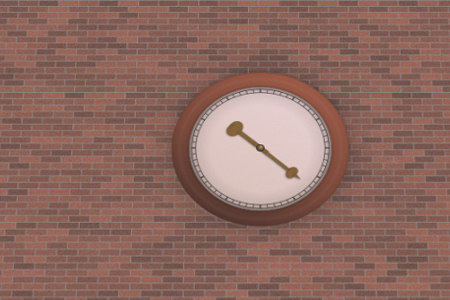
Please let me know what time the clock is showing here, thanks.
10:22
